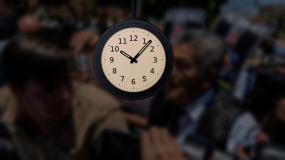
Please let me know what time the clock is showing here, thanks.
10:07
